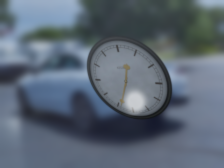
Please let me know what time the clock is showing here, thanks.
12:34
